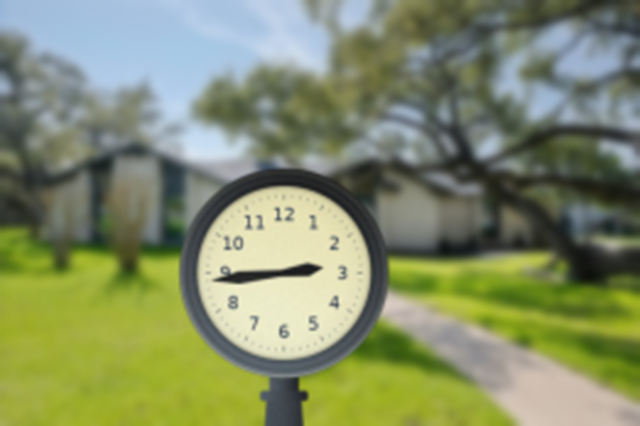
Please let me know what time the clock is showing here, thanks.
2:44
